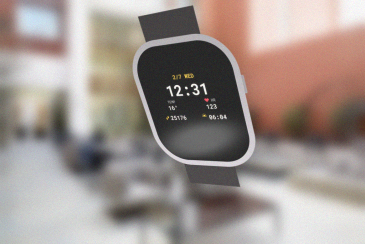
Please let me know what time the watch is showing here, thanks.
12:31
